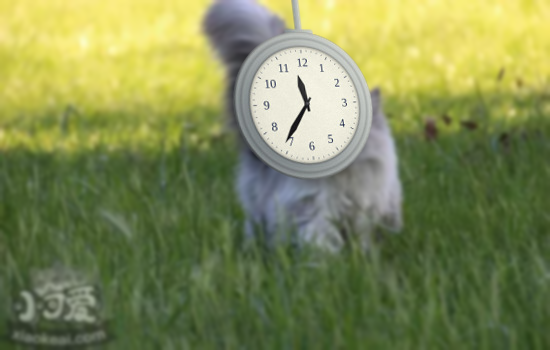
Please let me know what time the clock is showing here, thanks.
11:36
